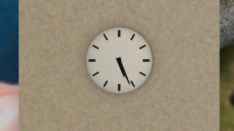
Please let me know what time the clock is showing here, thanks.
5:26
